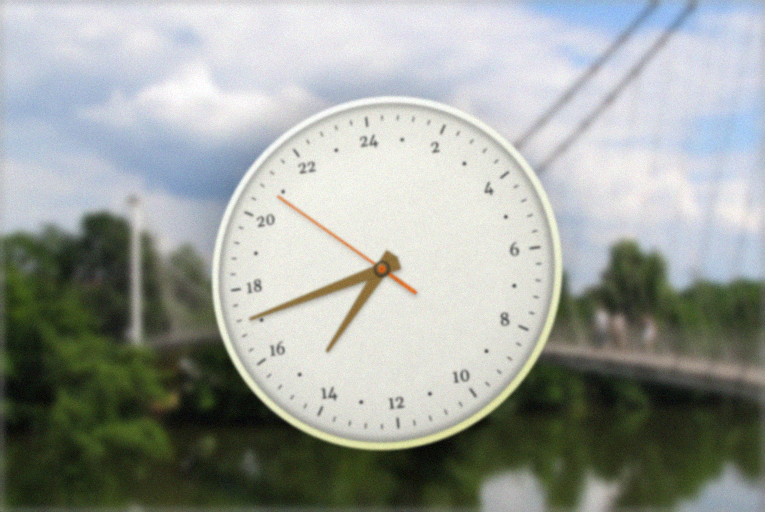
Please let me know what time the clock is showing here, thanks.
14:42:52
